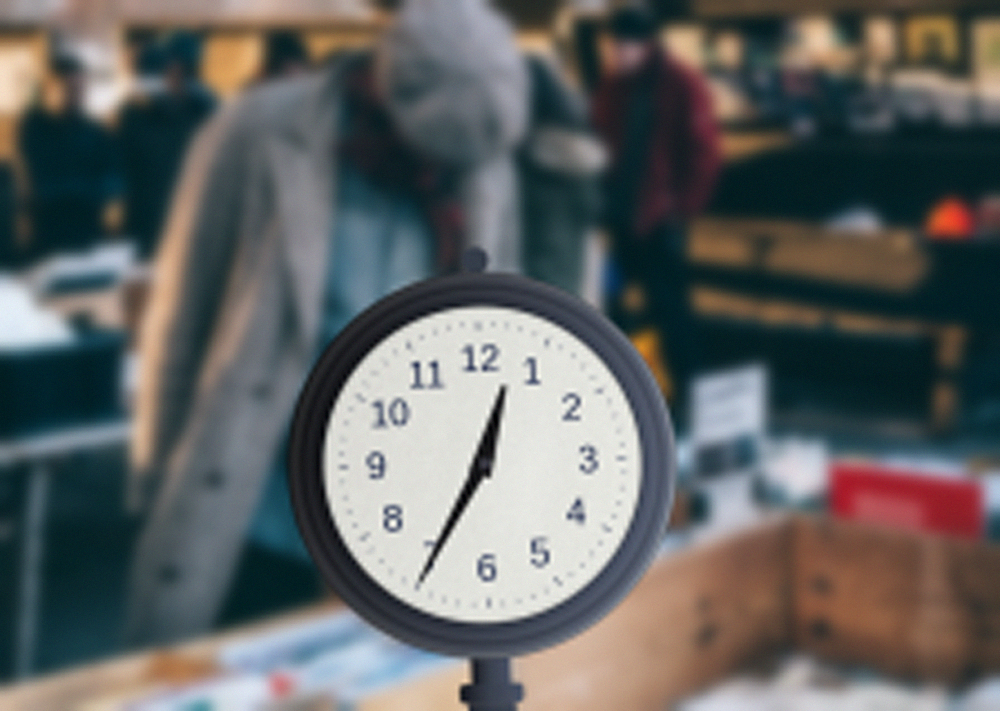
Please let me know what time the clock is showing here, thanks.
12:35
